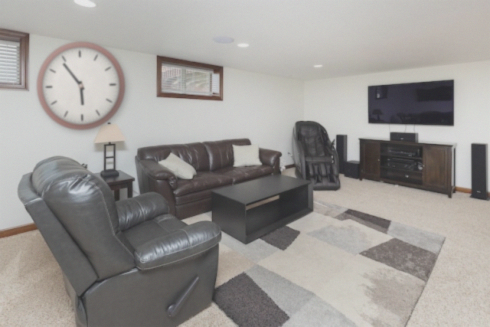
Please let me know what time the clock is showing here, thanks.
5:54
